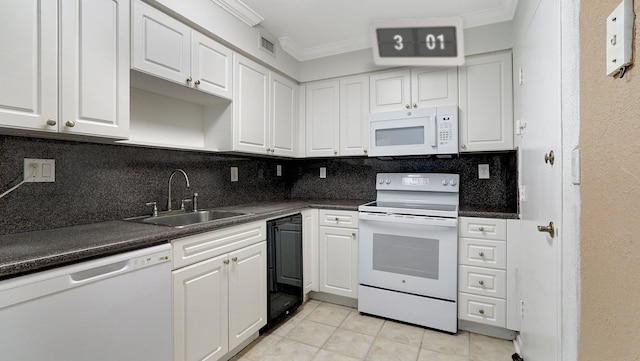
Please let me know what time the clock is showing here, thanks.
3:01
